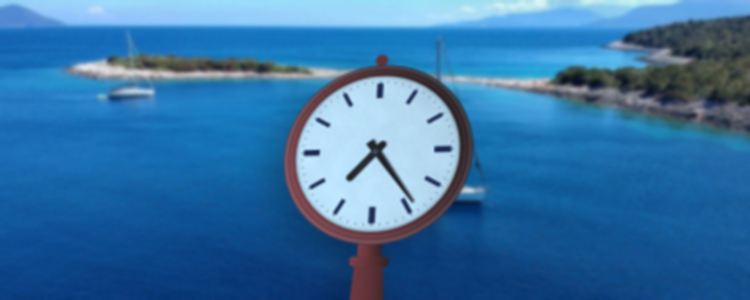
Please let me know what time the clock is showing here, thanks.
7:24
